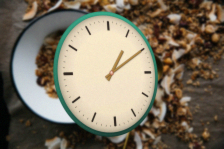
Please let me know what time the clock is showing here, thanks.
1:10
